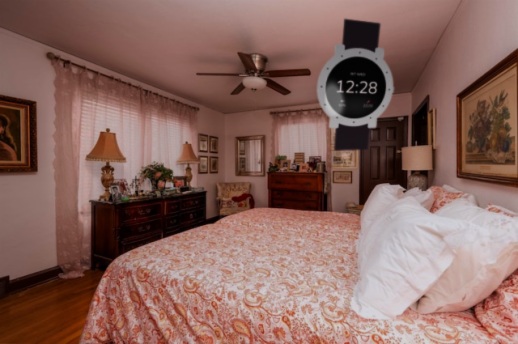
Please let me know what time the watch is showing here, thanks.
12:28
